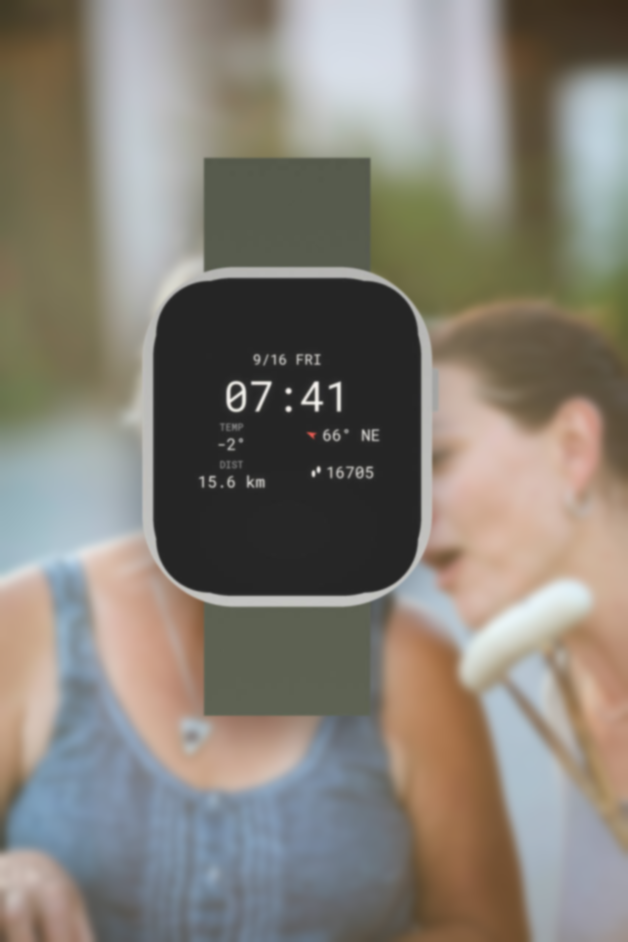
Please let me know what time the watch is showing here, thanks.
7:41
